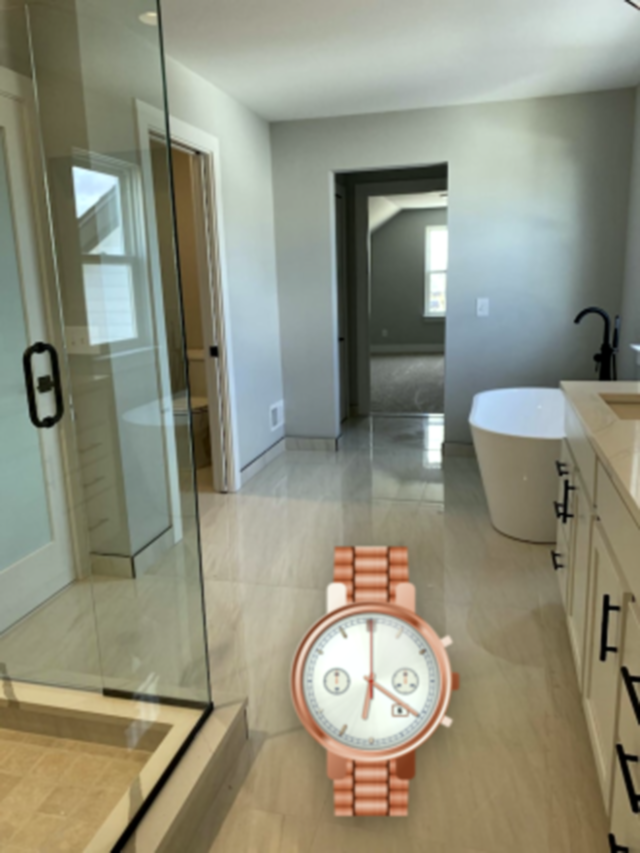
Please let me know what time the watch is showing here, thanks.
6:21
